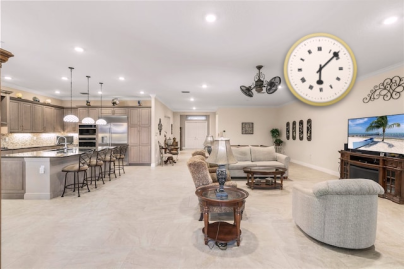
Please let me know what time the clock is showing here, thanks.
6:08
